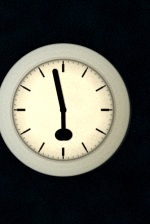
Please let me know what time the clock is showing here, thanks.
5:58
